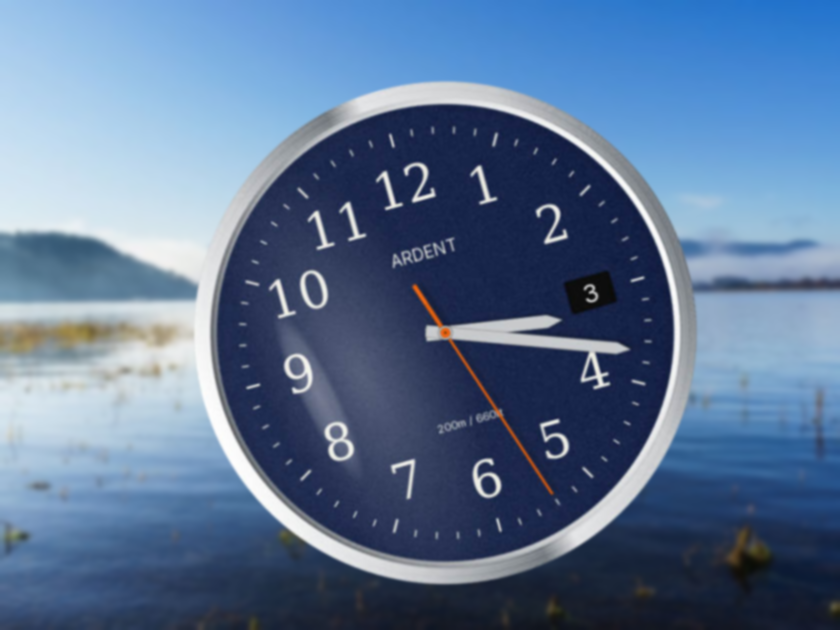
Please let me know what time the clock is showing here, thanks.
3:18:27
